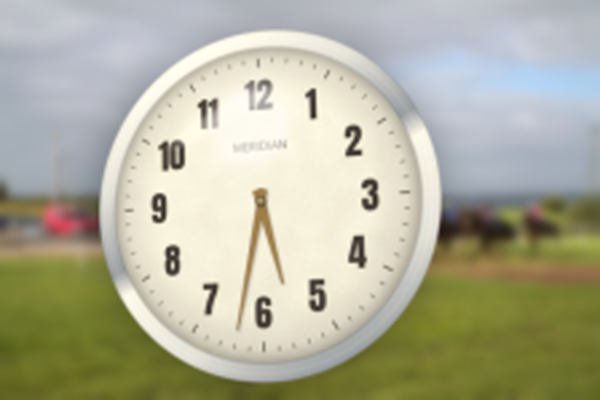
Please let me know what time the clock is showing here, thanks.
5:32
